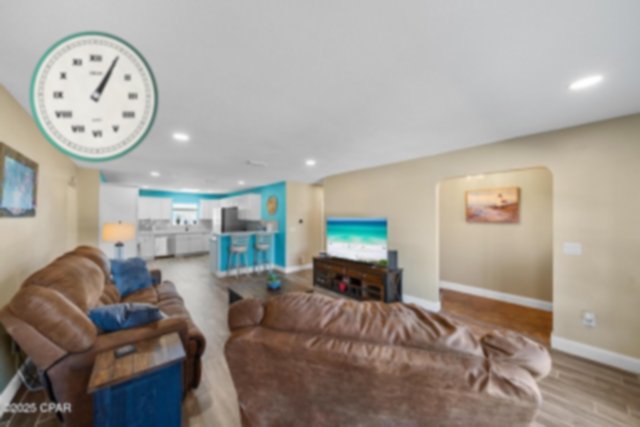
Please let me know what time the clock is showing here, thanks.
1:05
